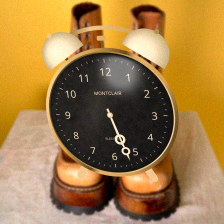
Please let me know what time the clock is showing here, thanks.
5:27
